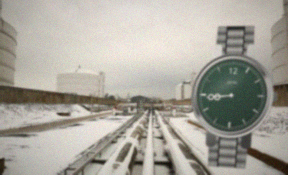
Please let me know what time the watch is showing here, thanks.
8:44
